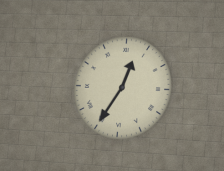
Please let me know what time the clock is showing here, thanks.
12:35
